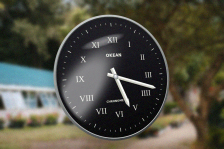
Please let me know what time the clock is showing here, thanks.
5:18
